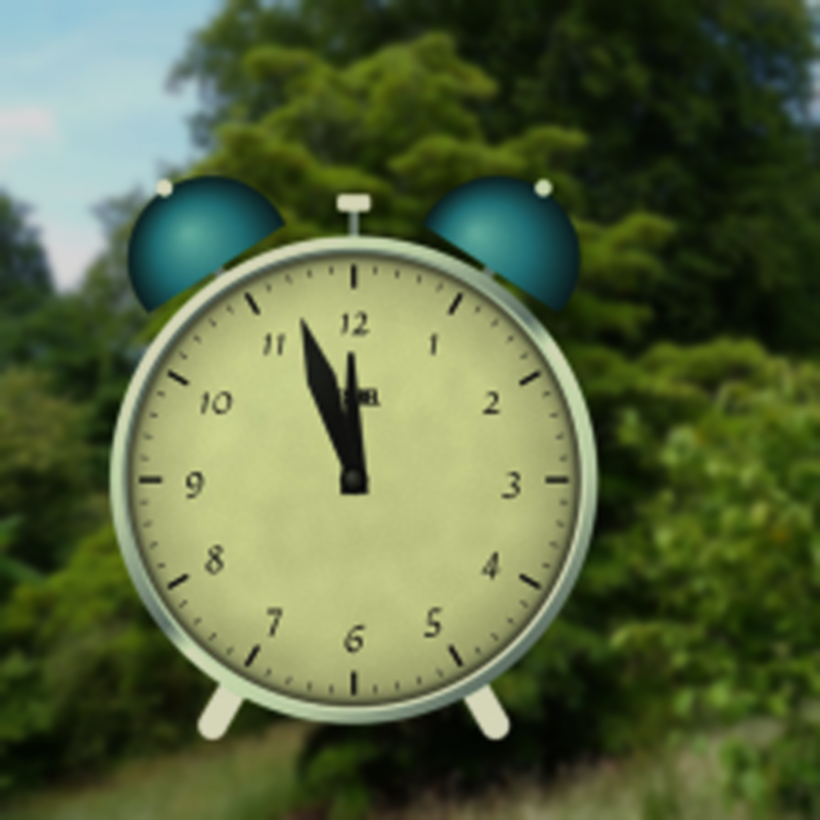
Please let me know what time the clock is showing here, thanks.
11:57
